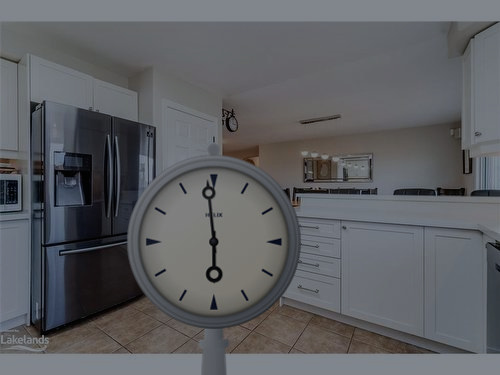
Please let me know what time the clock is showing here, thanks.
5:59
